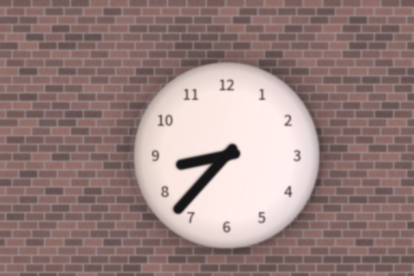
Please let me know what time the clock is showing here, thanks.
8:37
